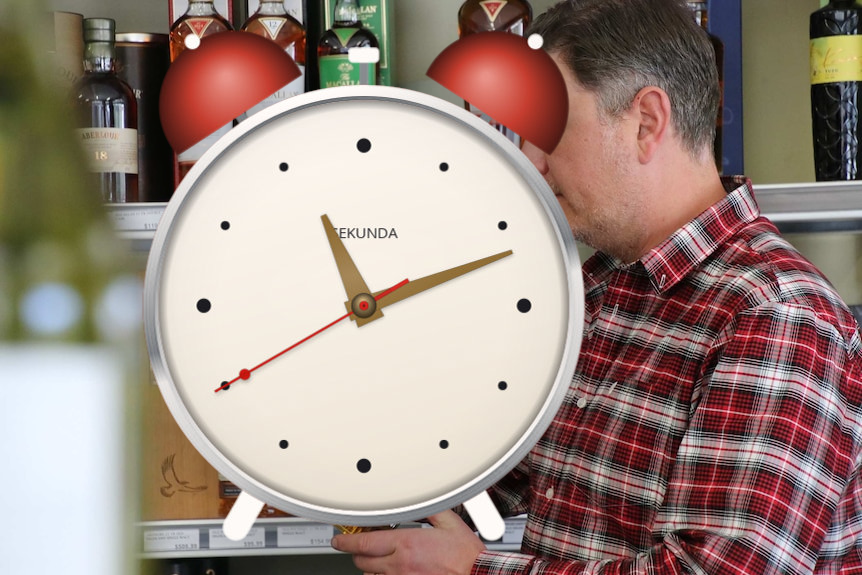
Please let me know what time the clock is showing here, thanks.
11:11:40
